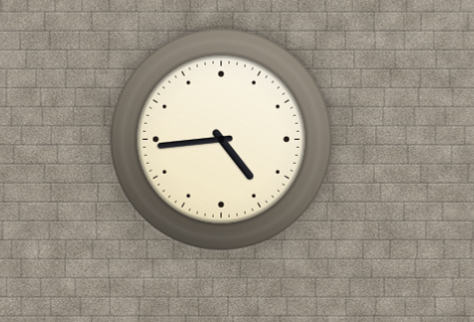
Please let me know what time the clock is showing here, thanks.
4:44
